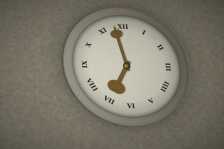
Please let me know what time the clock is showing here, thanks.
6:58
